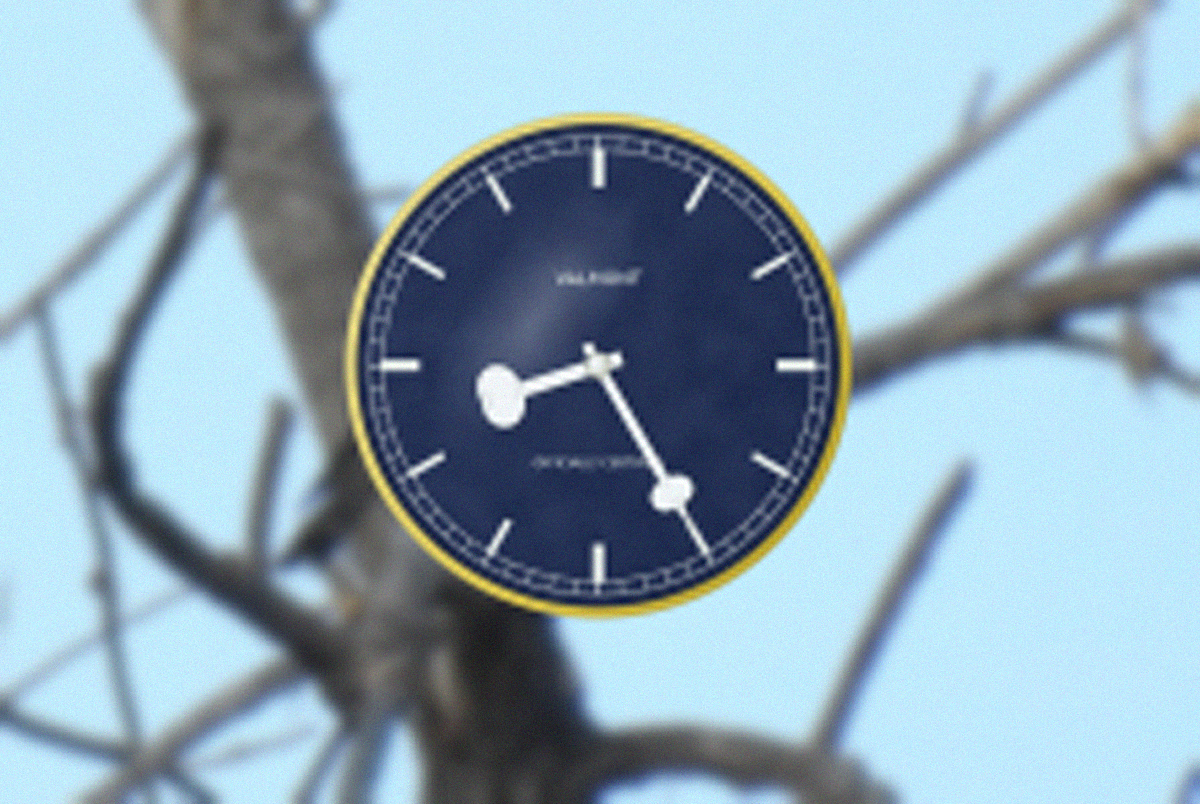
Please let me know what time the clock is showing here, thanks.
8:25
